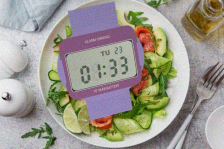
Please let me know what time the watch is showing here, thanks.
1:33
